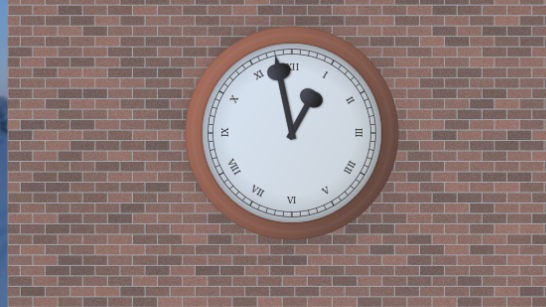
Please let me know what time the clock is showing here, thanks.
12:58
